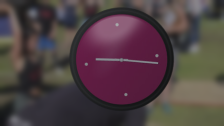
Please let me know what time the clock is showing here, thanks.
9:17
